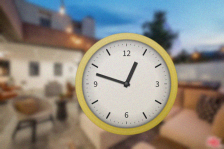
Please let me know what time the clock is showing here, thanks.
12:48
